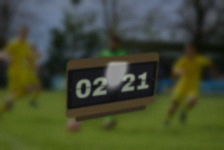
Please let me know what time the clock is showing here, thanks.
2:21
